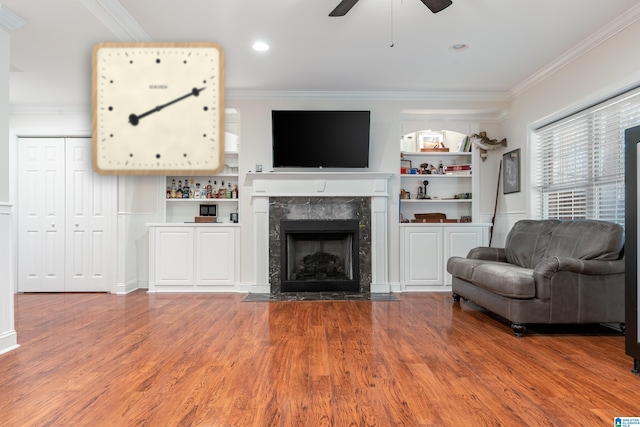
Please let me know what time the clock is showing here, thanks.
8:11
